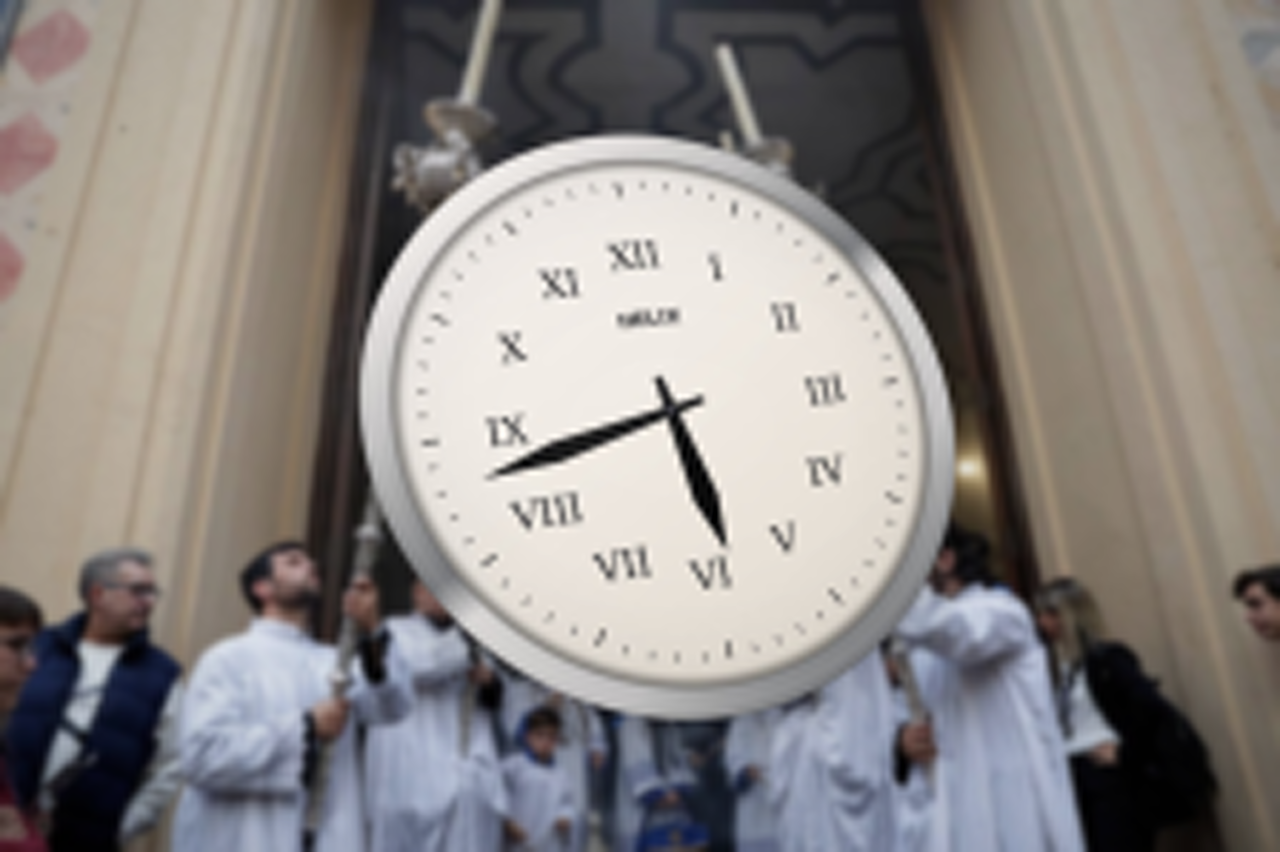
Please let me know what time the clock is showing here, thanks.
5:43
